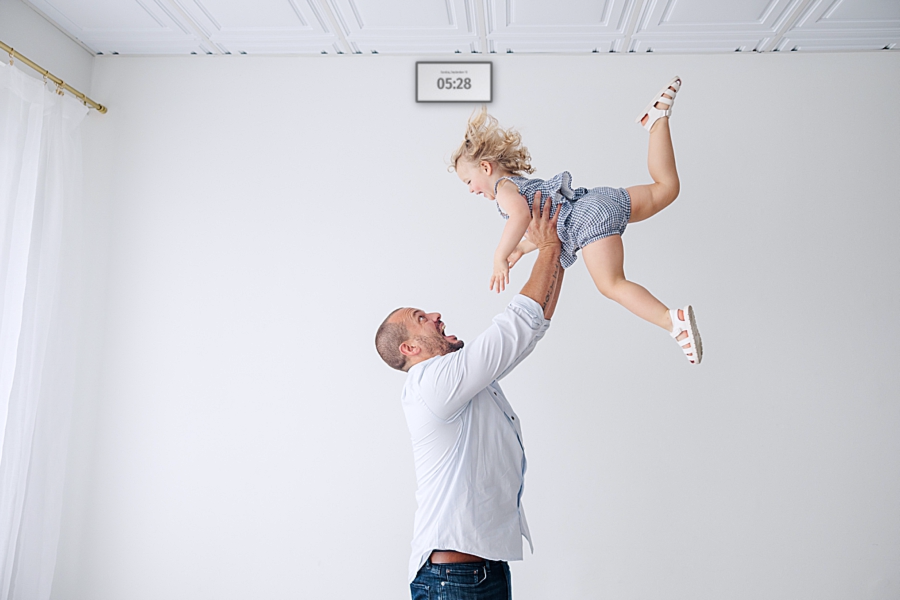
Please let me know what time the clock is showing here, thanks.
5:28
